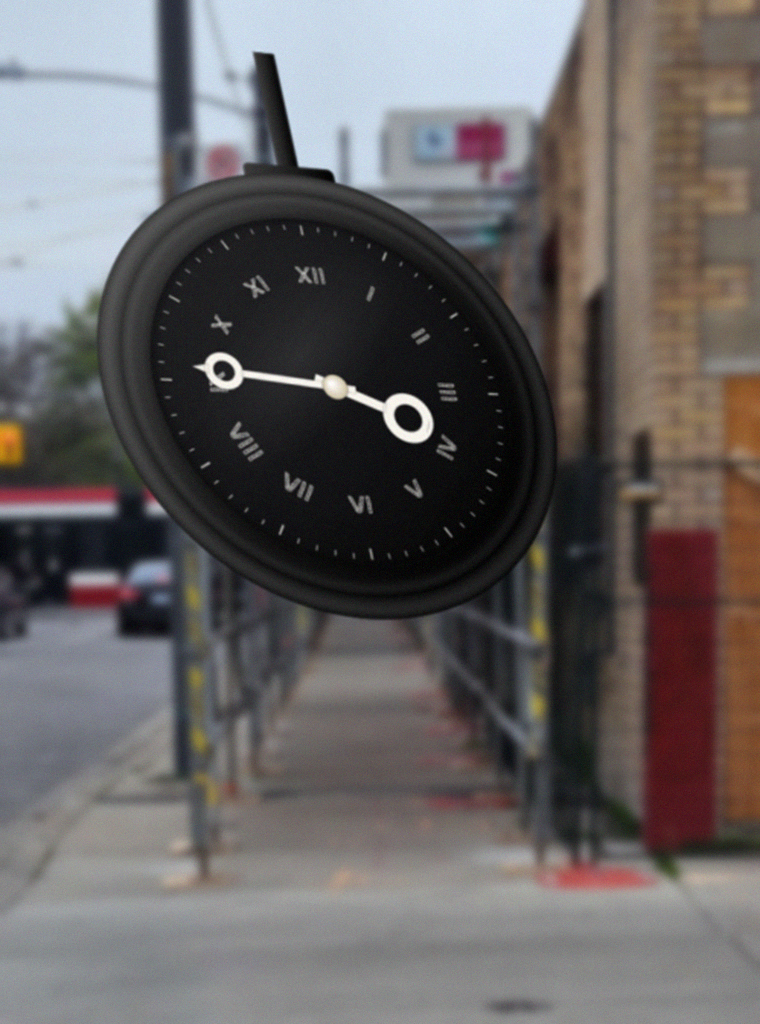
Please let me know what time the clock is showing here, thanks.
3:46
